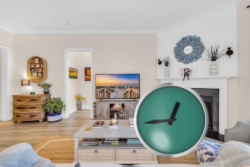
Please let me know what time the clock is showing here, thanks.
12:44
